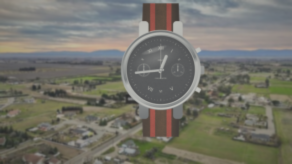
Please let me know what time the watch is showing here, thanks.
12:44
